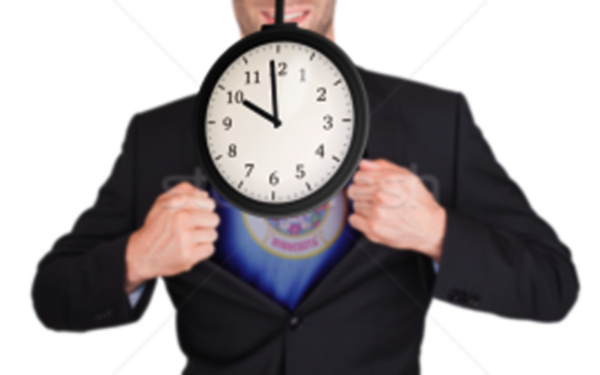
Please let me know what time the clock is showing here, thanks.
9:59
